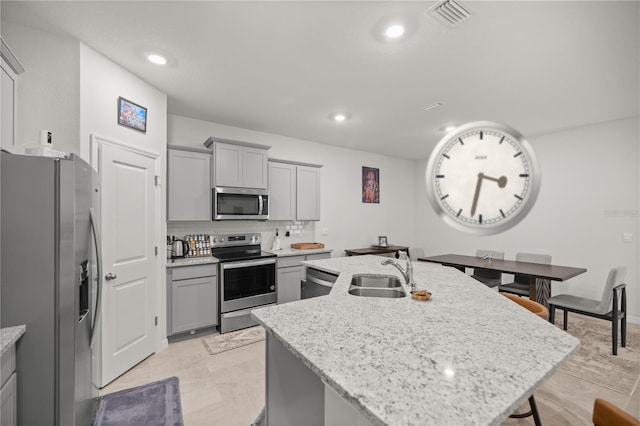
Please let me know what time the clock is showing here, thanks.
3:32
